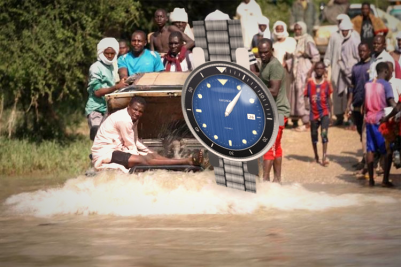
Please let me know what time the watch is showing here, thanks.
1:06
